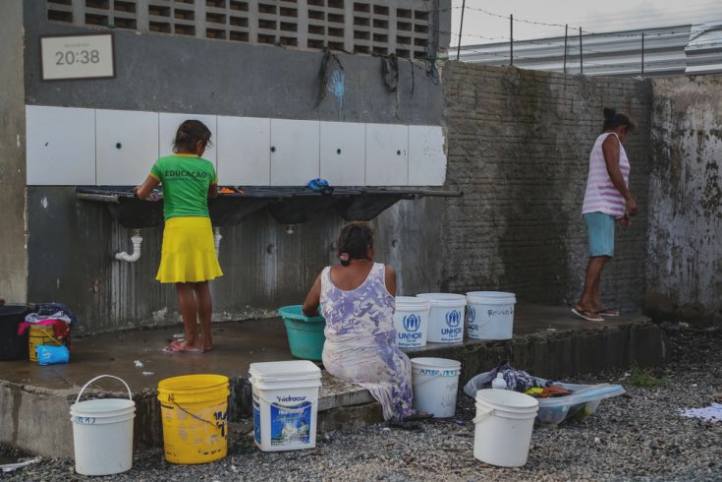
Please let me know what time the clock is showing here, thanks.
20:38
